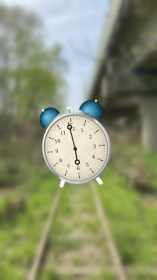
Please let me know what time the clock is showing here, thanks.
5:59
